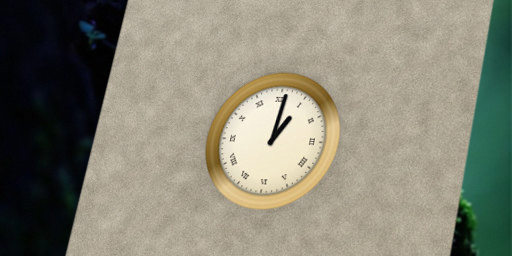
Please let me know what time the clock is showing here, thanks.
1:01
